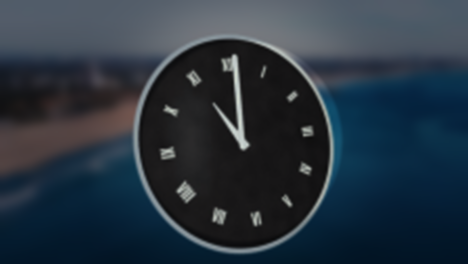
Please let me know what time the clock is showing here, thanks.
11:01
